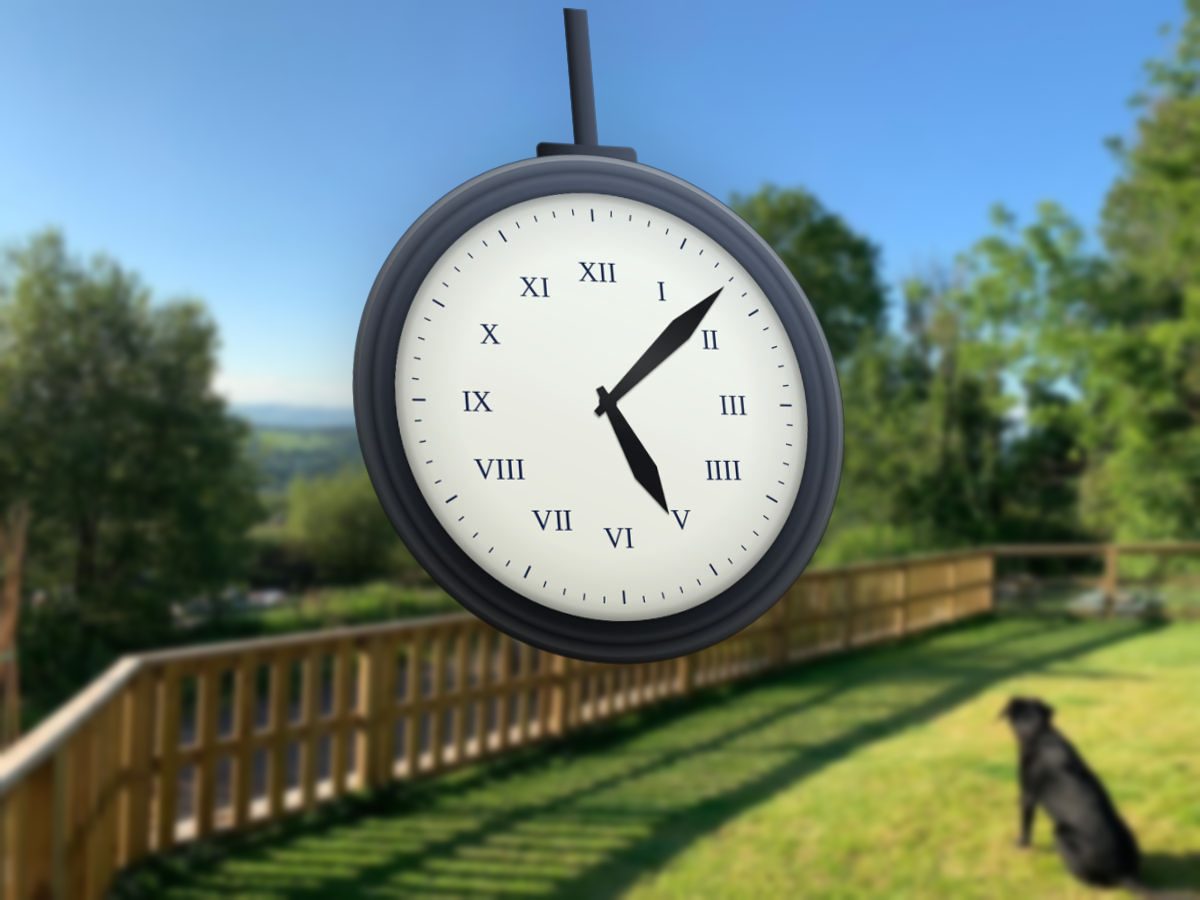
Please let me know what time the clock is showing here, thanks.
5:08
